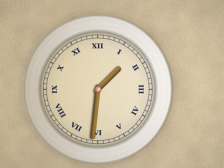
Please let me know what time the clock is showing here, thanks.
1:31
